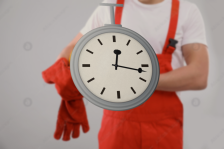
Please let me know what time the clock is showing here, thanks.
12:17
